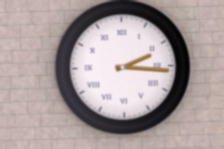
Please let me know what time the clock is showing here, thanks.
2:16
